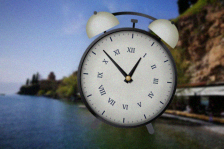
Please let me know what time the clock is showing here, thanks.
12:52
